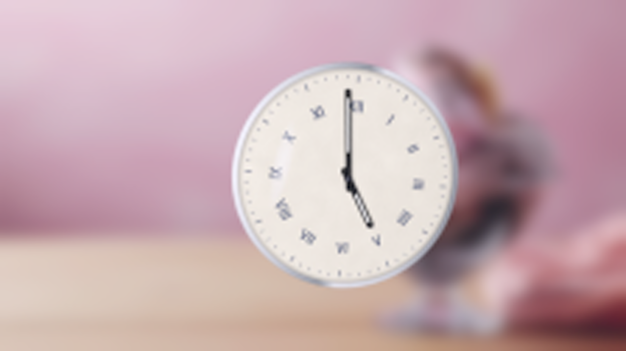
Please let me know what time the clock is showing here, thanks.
4:59
